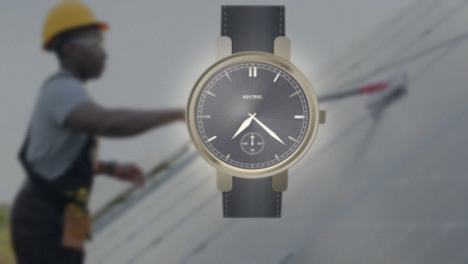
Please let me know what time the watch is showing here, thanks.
7:22
